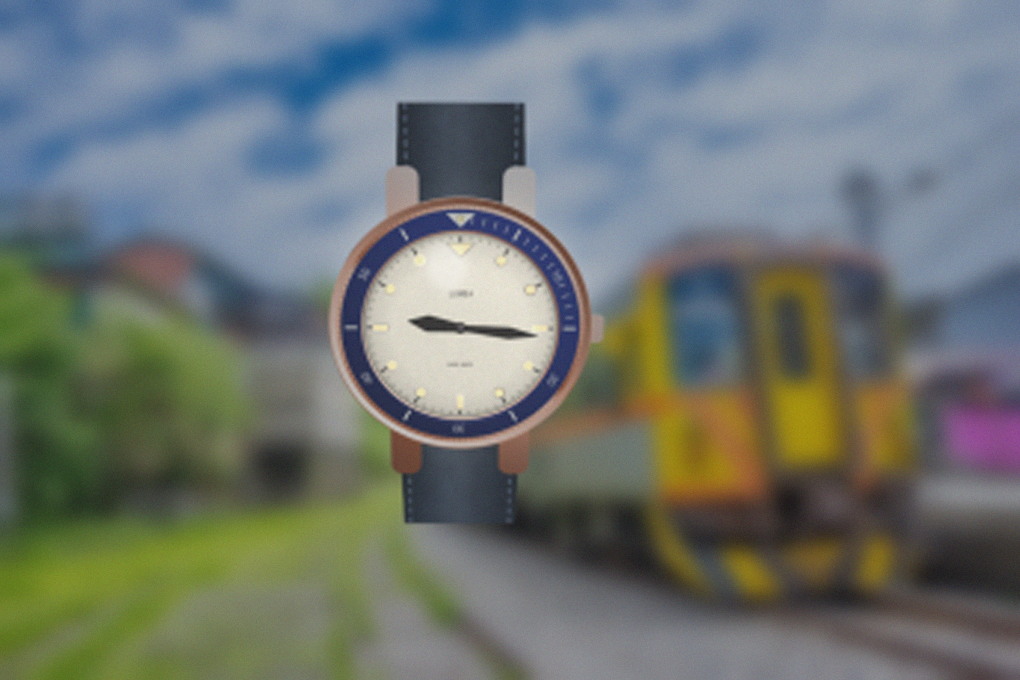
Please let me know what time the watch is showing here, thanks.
9:16
